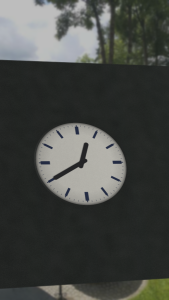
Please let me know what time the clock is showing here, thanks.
12:40
